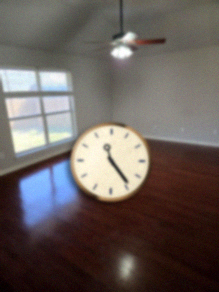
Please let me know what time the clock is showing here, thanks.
11:24
